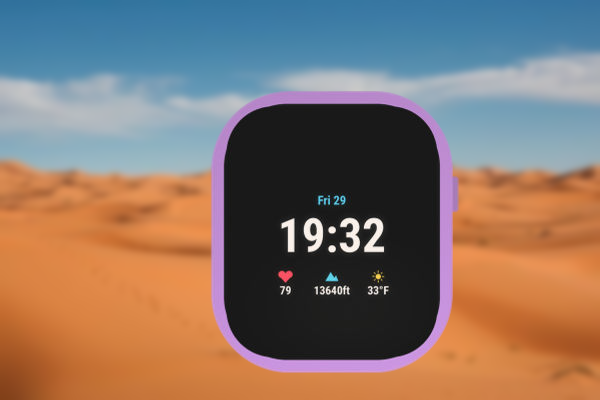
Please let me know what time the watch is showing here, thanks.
19:32
